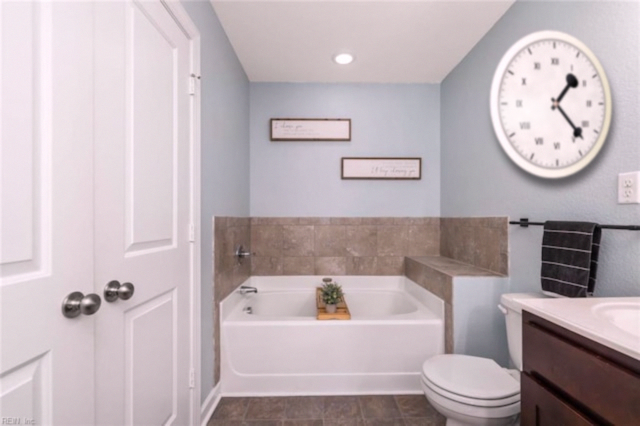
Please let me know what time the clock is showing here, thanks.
1:23
